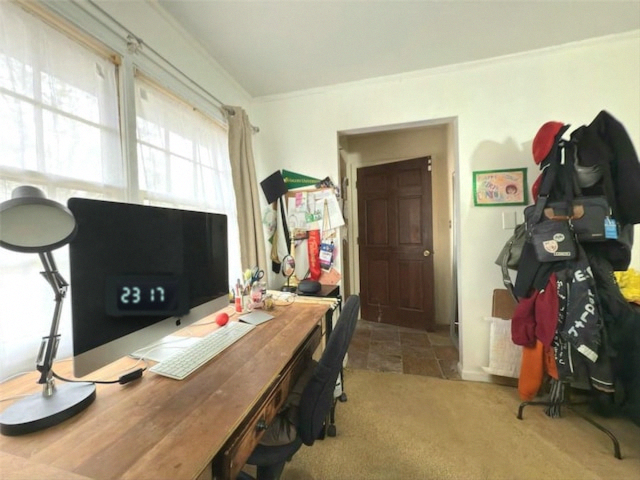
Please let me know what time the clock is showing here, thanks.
23:17
